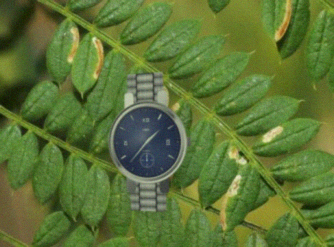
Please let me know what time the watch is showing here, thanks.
1:37
